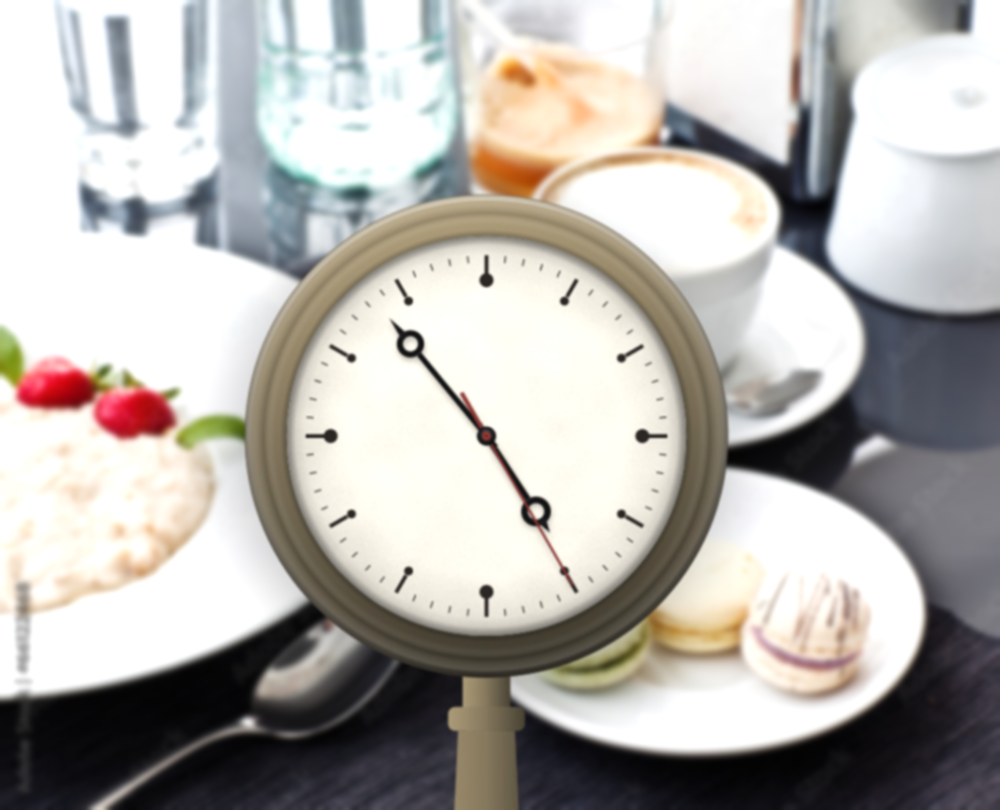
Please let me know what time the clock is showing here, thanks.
4:53:25
